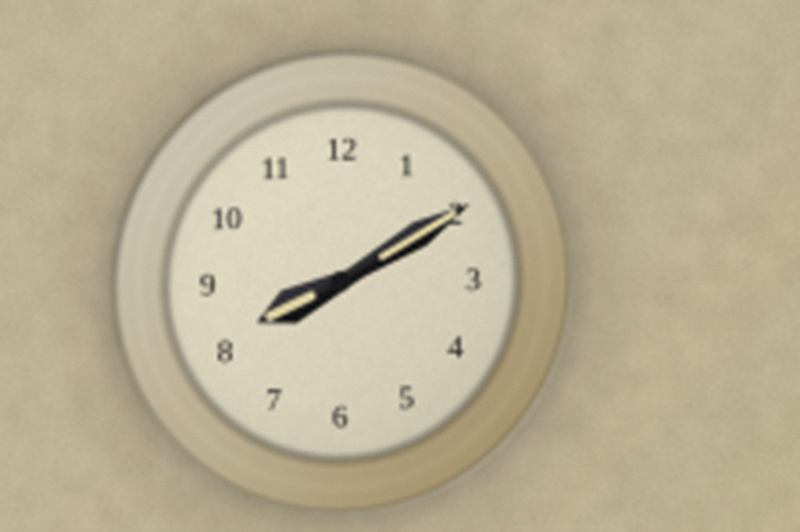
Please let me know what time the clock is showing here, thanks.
8:10
